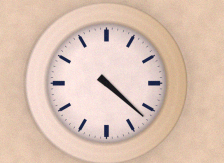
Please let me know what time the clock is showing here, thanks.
4:22
